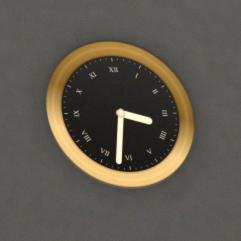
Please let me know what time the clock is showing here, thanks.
3:32
